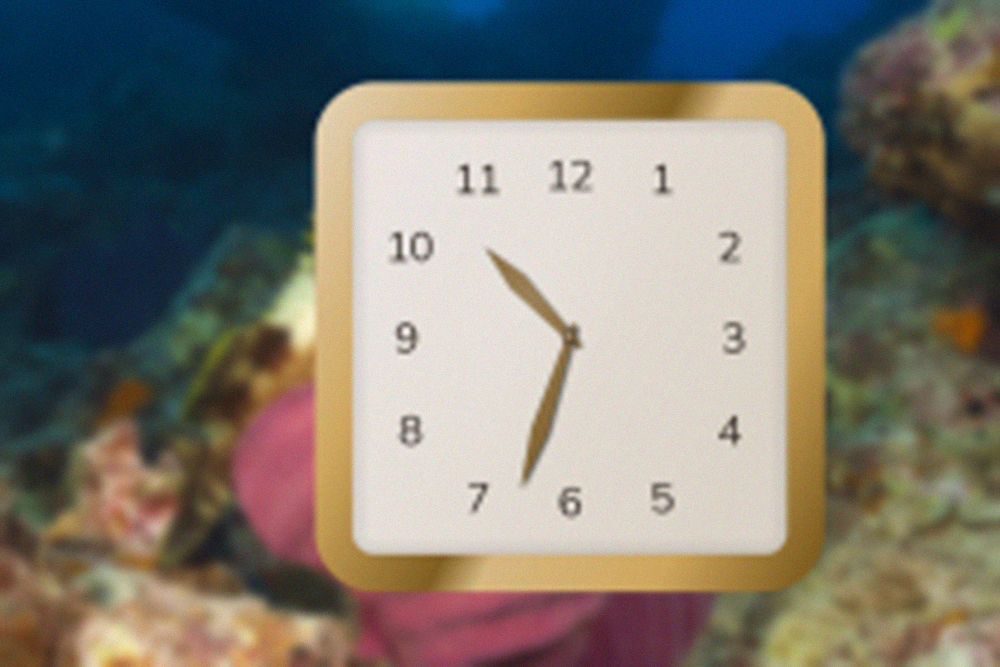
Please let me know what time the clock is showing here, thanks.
10:33
